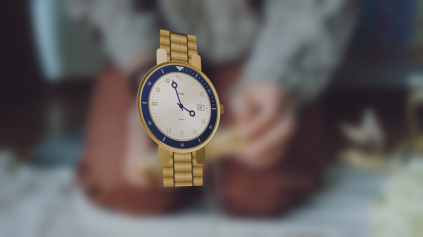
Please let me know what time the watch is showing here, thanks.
3:57
